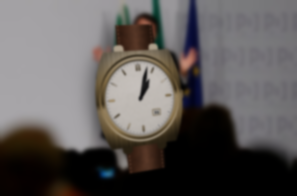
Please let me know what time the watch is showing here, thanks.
1:03
